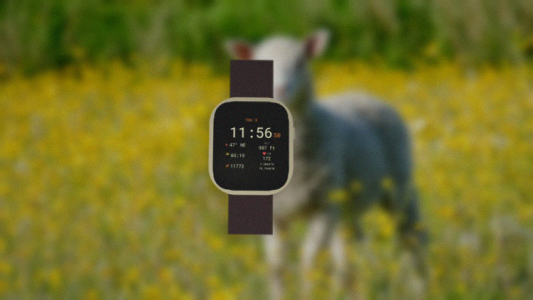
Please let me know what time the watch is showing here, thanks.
11:56
